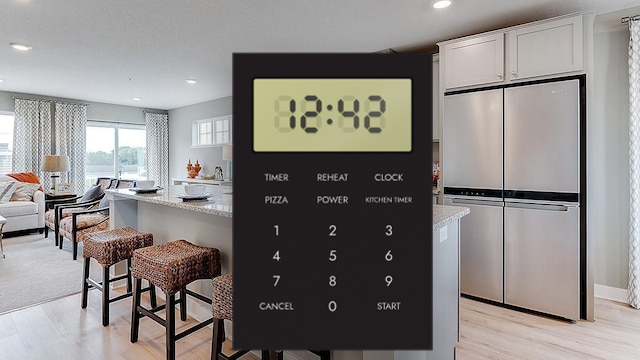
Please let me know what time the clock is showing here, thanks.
12:42
